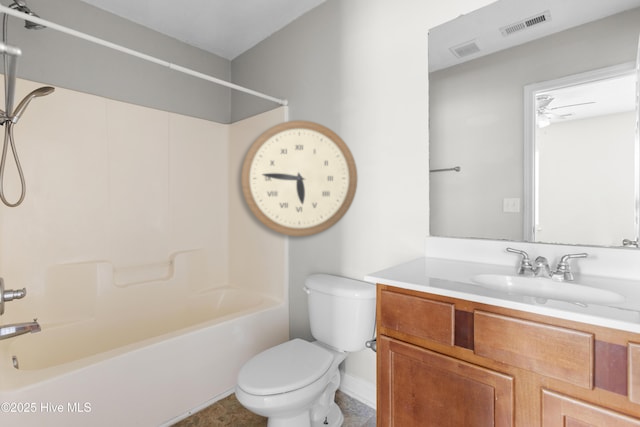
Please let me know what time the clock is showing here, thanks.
5:46
